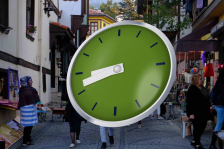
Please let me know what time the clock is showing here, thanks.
8:42
